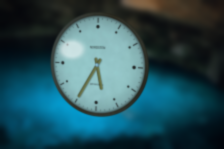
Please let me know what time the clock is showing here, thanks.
5:35
